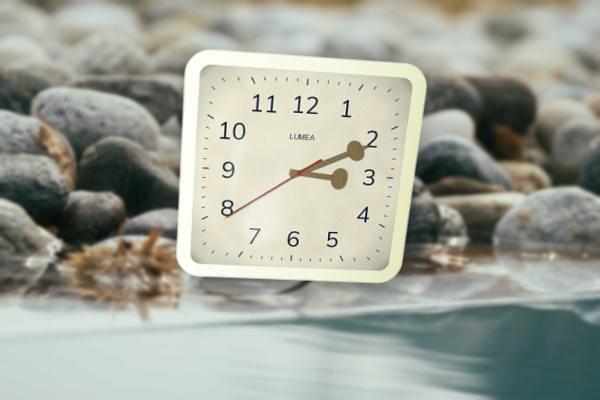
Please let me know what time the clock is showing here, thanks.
3:10:39
